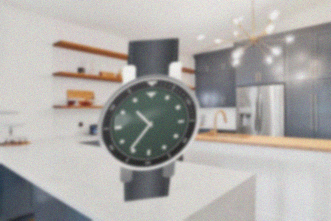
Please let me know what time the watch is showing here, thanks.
10:36
